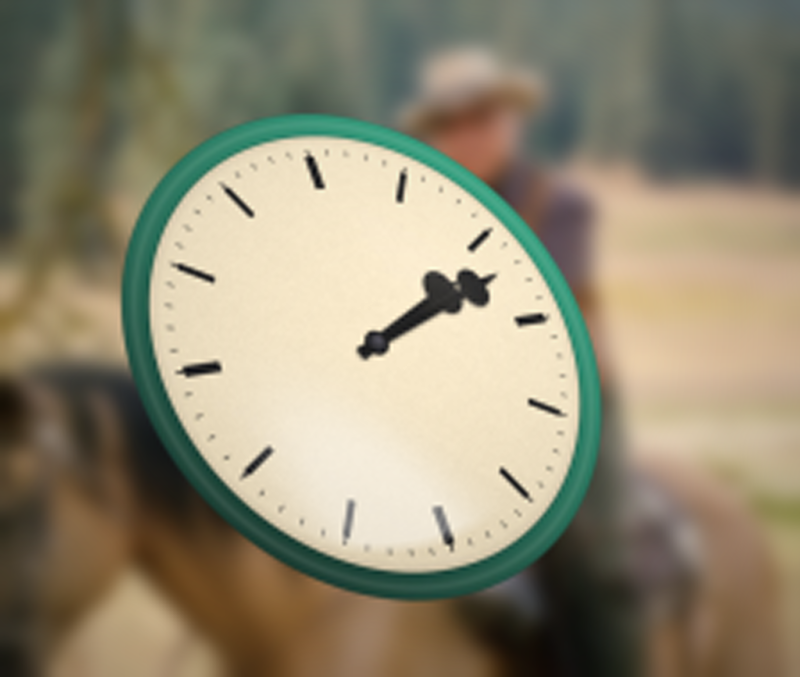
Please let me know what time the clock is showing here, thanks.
2:12
